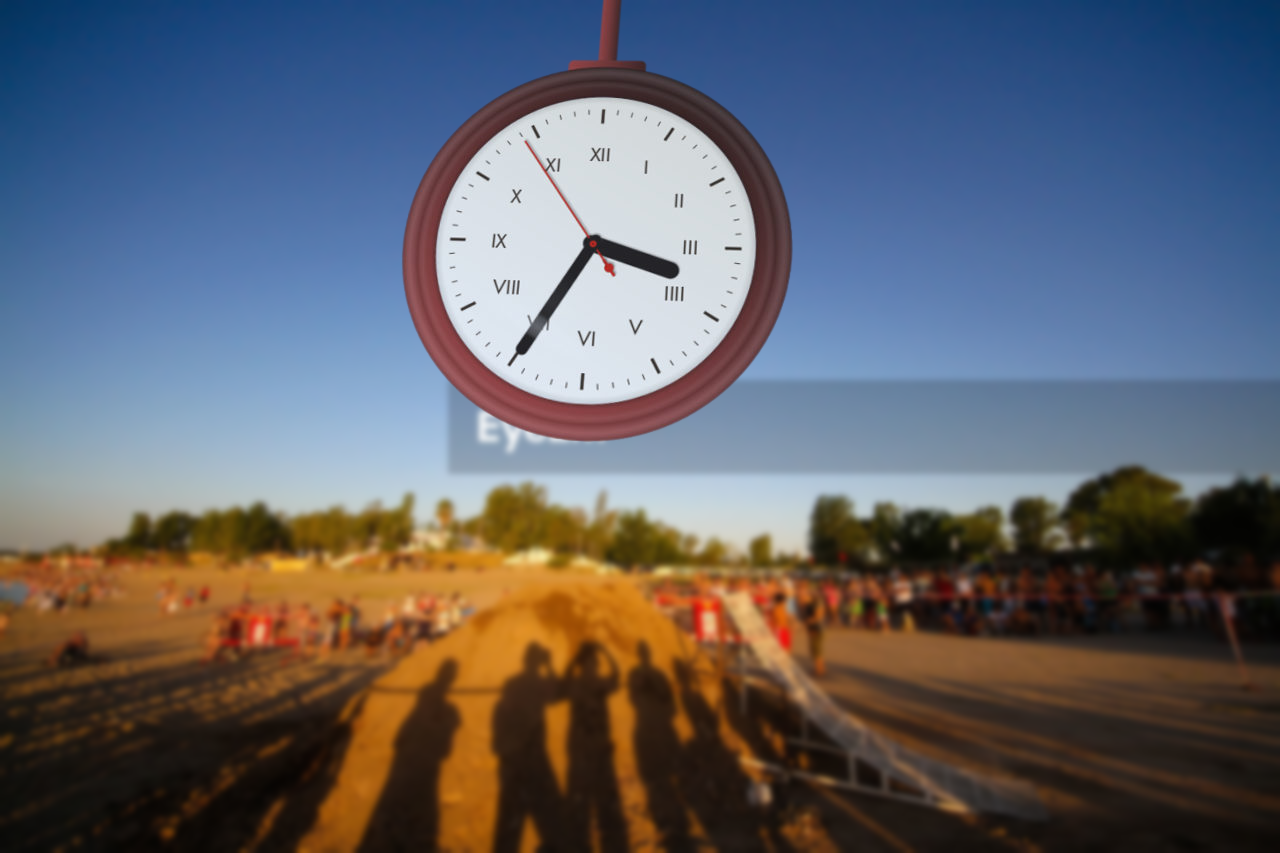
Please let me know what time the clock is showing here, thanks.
3:34:54
